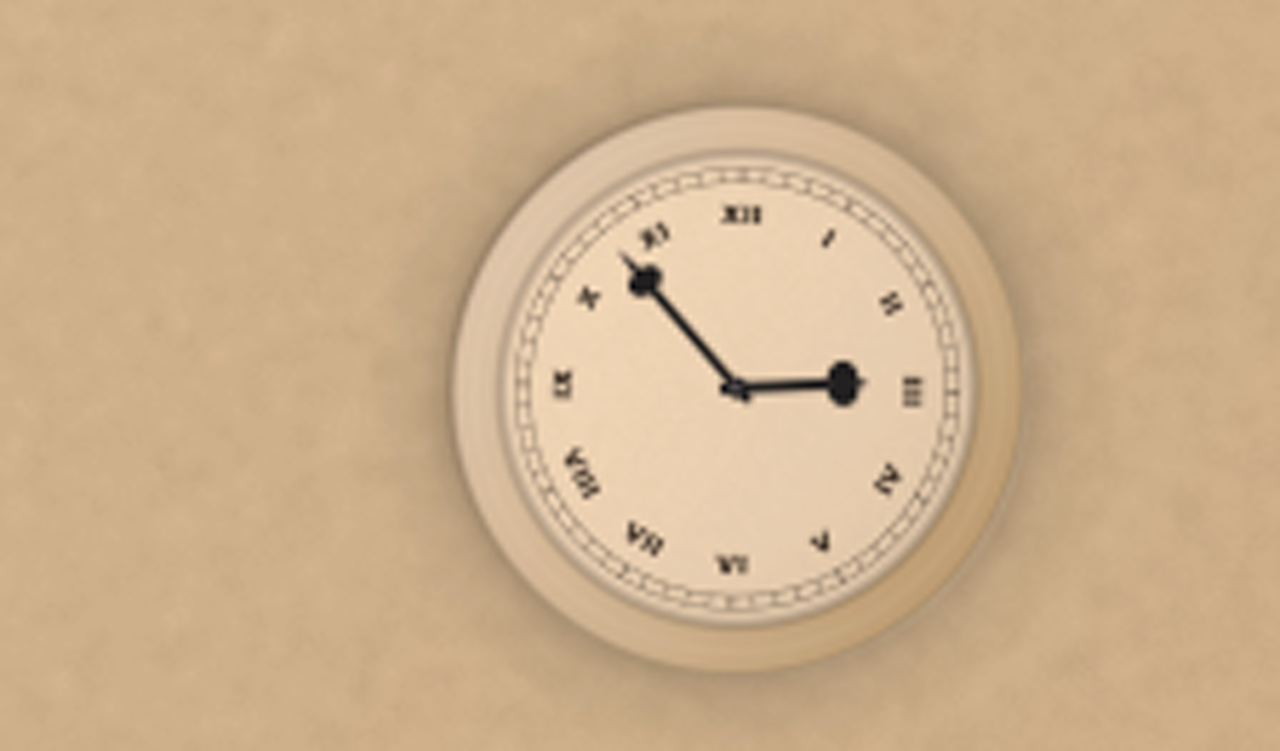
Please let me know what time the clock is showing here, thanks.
2:53
